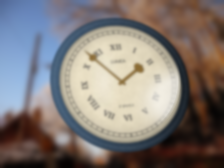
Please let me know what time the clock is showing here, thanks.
1:53
